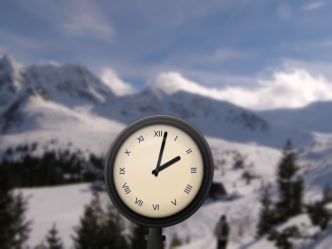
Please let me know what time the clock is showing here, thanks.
2:02
